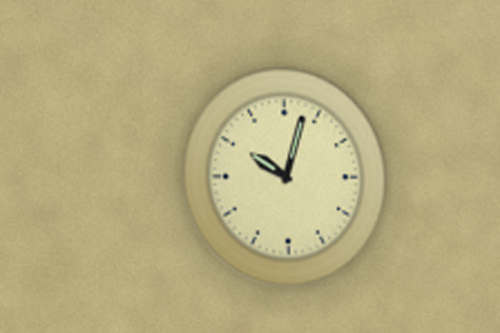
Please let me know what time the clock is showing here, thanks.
10:03
